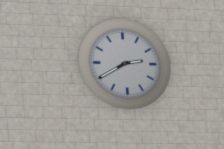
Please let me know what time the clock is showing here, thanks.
2:40
